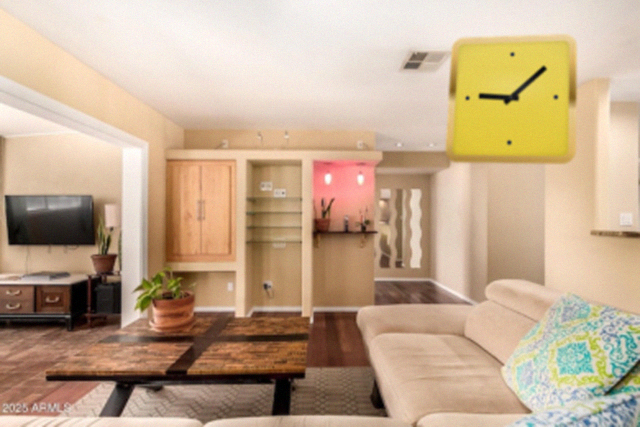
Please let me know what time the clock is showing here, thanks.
9:08
